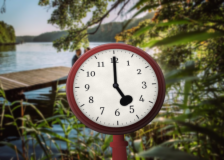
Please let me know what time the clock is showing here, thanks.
5:00
